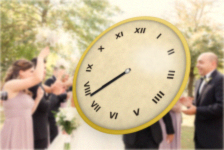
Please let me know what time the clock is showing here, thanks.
7:38
